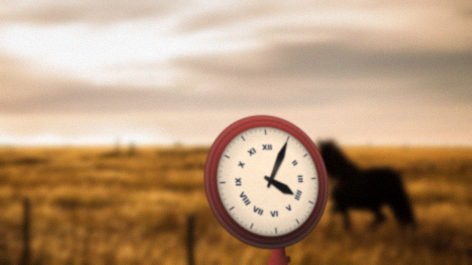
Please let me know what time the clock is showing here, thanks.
4:05
